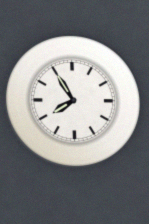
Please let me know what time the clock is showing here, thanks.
7:55
